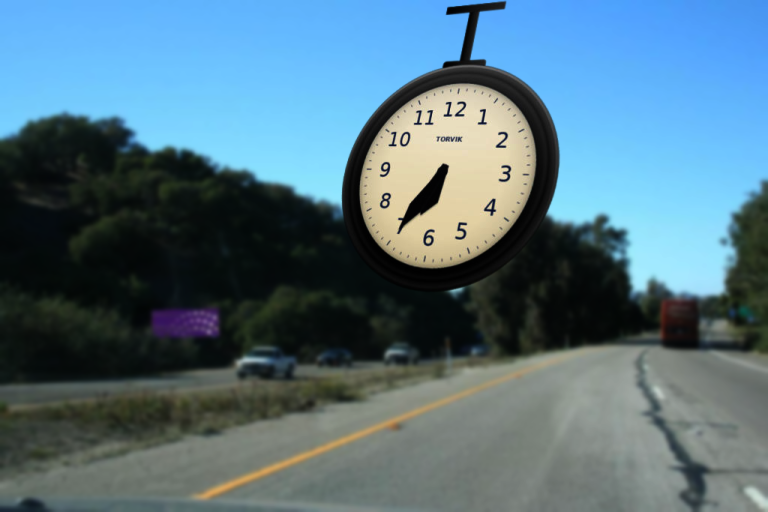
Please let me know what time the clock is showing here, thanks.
6:35
